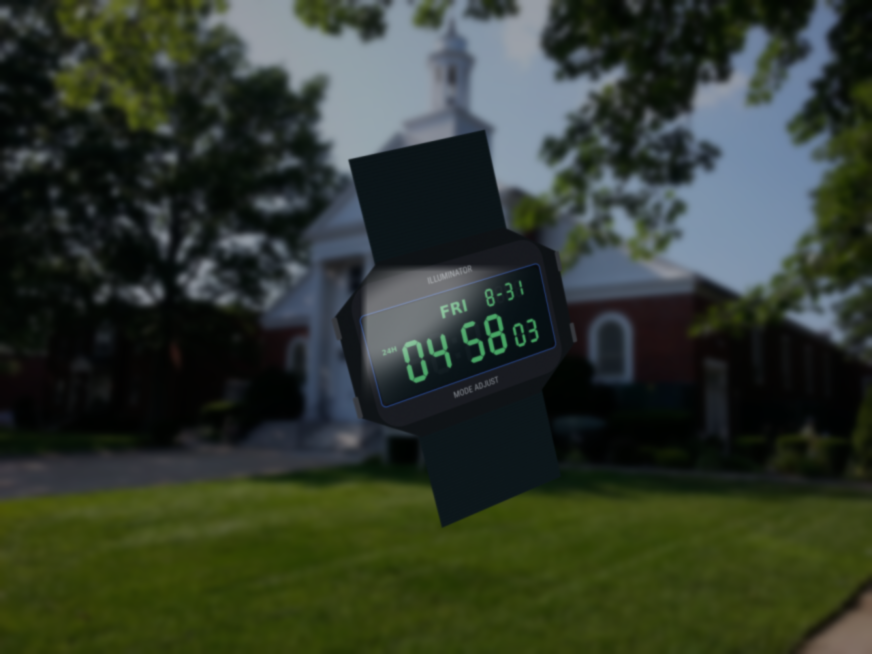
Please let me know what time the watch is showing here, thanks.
4:58:03
